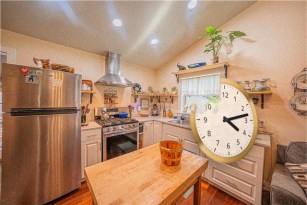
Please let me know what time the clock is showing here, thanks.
4:13
